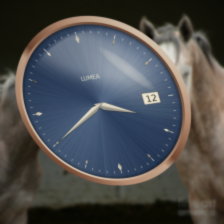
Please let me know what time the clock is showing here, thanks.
3:40
